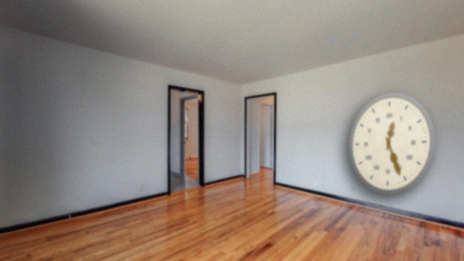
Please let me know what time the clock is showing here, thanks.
12:26
